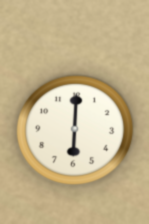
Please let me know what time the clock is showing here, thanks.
6:00
